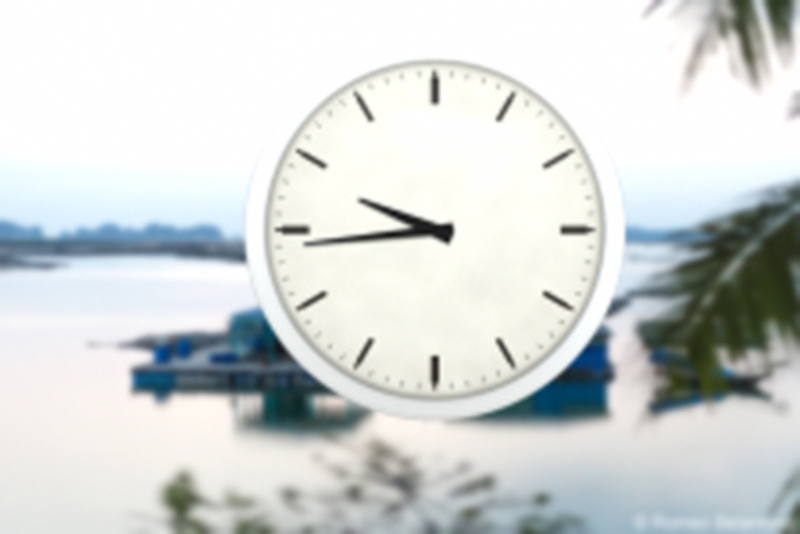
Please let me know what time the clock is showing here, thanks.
9:44
